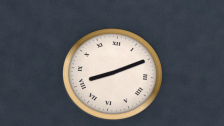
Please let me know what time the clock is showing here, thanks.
8:10
